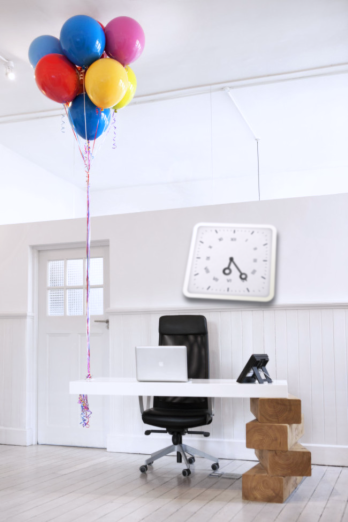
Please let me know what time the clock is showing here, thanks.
6:24
